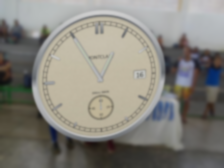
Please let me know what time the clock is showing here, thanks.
12:55
